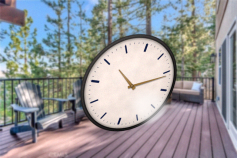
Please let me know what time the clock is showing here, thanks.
10:11
